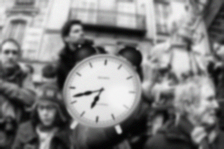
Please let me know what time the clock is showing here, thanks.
6:42
